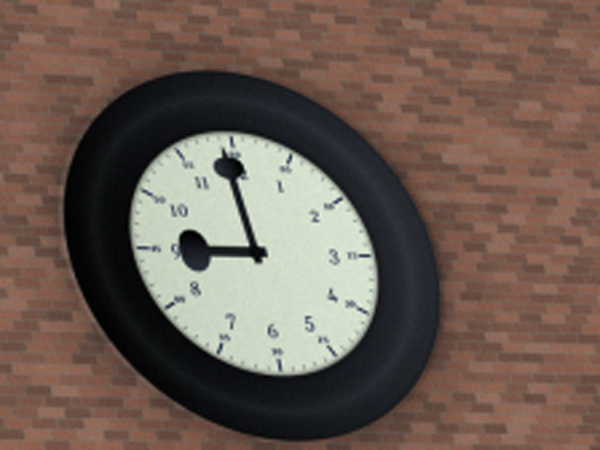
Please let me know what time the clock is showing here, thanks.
8:59
